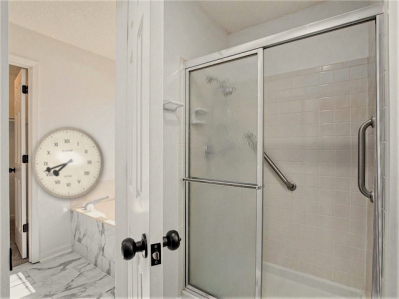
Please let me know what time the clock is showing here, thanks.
7:42
